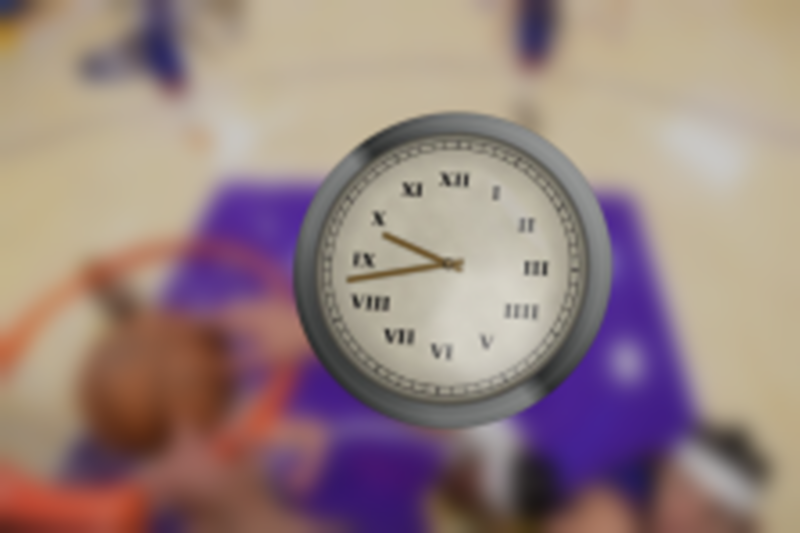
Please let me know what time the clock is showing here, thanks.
9:43
